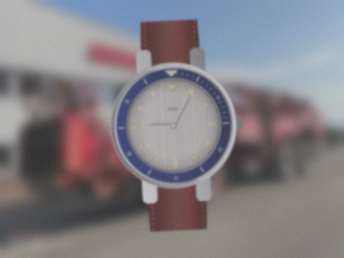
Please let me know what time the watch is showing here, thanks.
9:05
